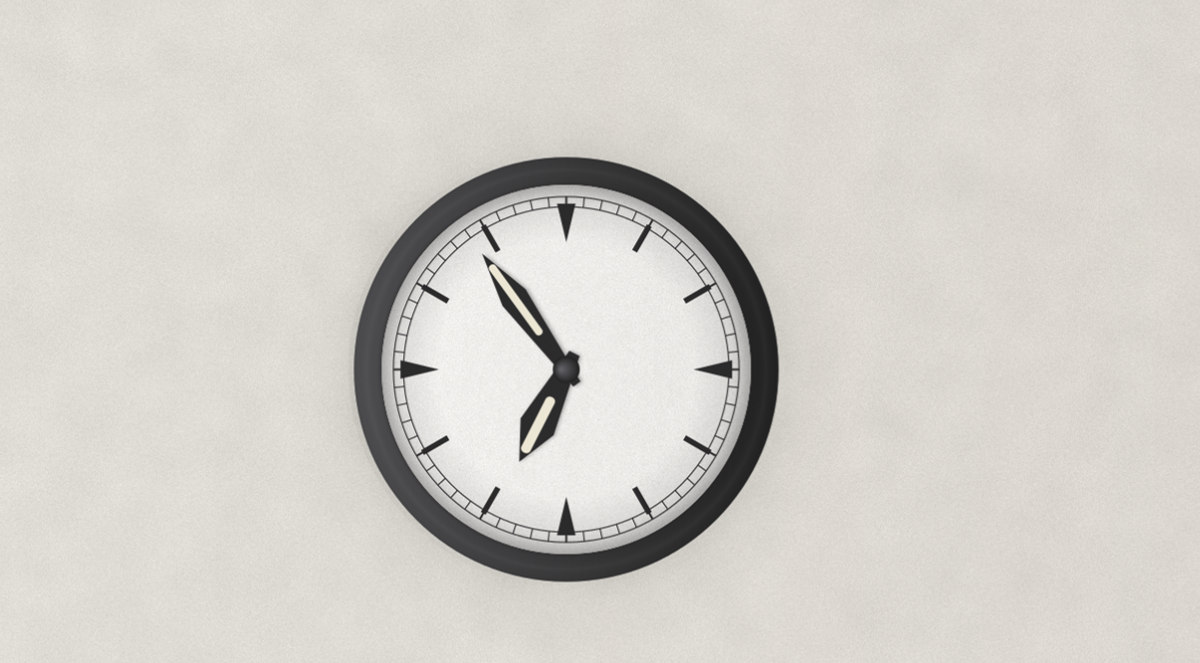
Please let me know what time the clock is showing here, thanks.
6:54
